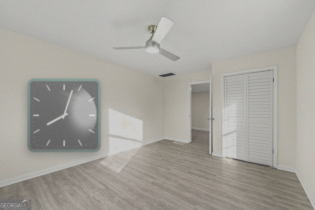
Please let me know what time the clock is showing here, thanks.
8:03
